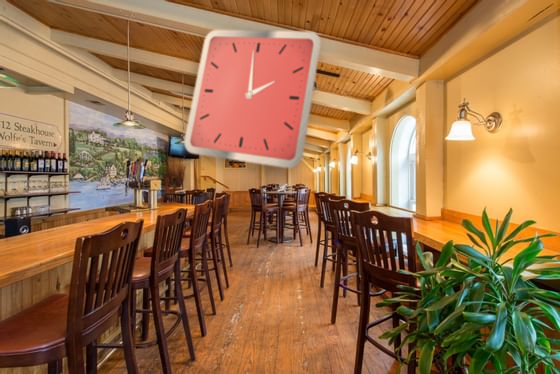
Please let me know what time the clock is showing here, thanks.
1:59
